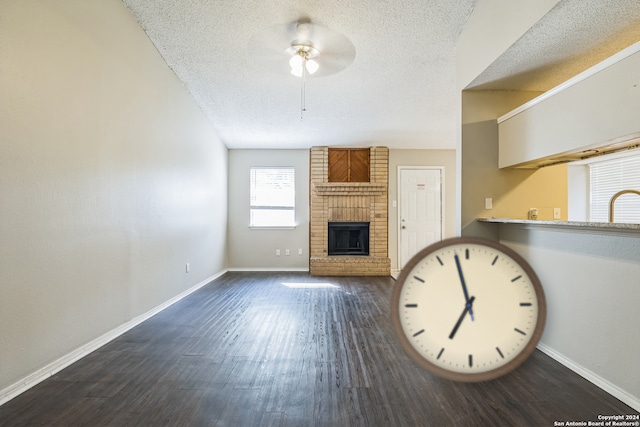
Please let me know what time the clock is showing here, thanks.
6:57:58
